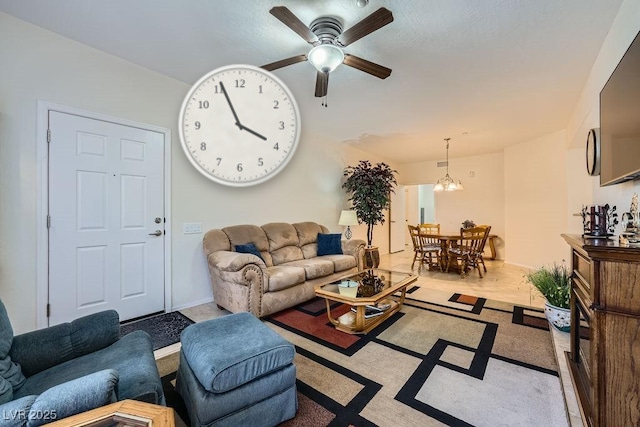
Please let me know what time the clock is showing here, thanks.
3:56
